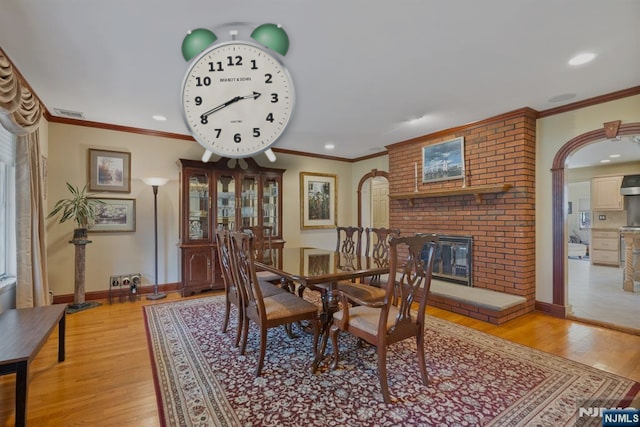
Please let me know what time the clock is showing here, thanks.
2:41
